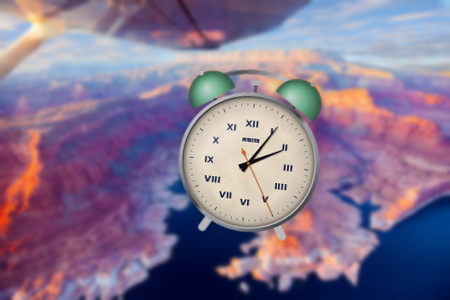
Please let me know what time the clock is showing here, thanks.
2:05:25
